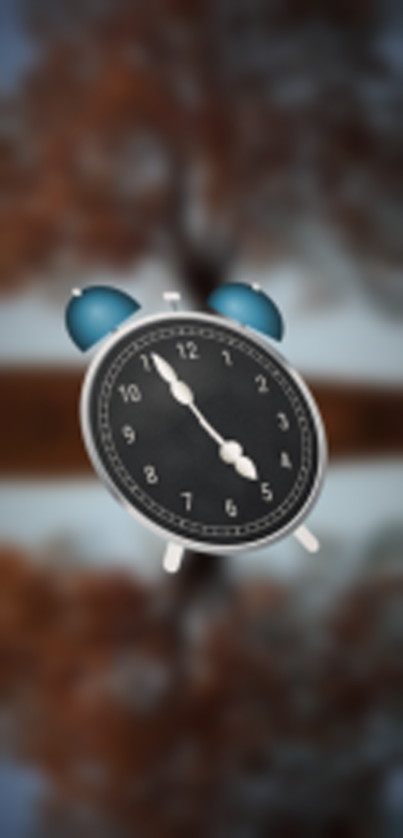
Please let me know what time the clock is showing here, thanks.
4:56
